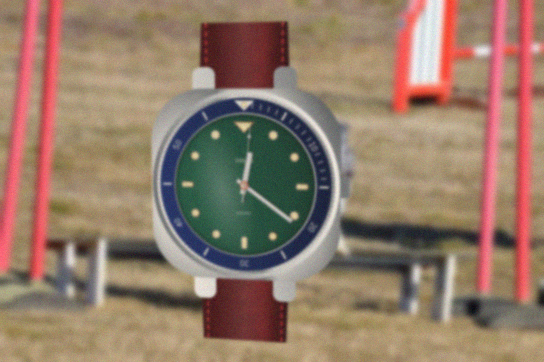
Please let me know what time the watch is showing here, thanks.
12:21:01
